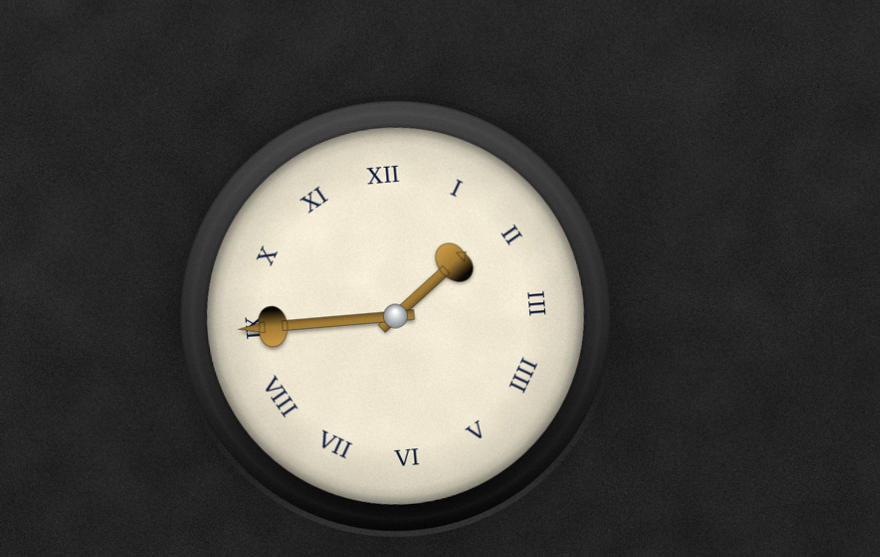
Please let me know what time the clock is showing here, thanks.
1:45
